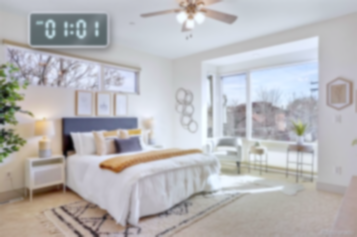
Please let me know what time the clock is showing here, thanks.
1:01
